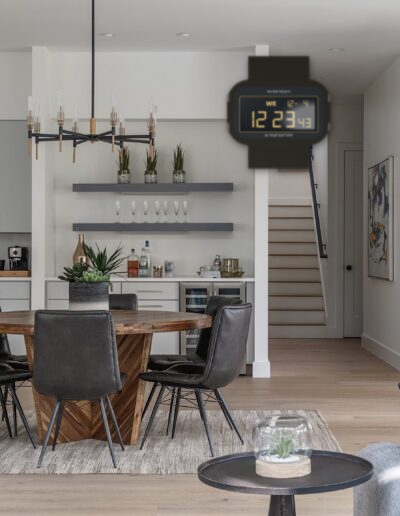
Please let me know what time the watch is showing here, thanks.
12:23
